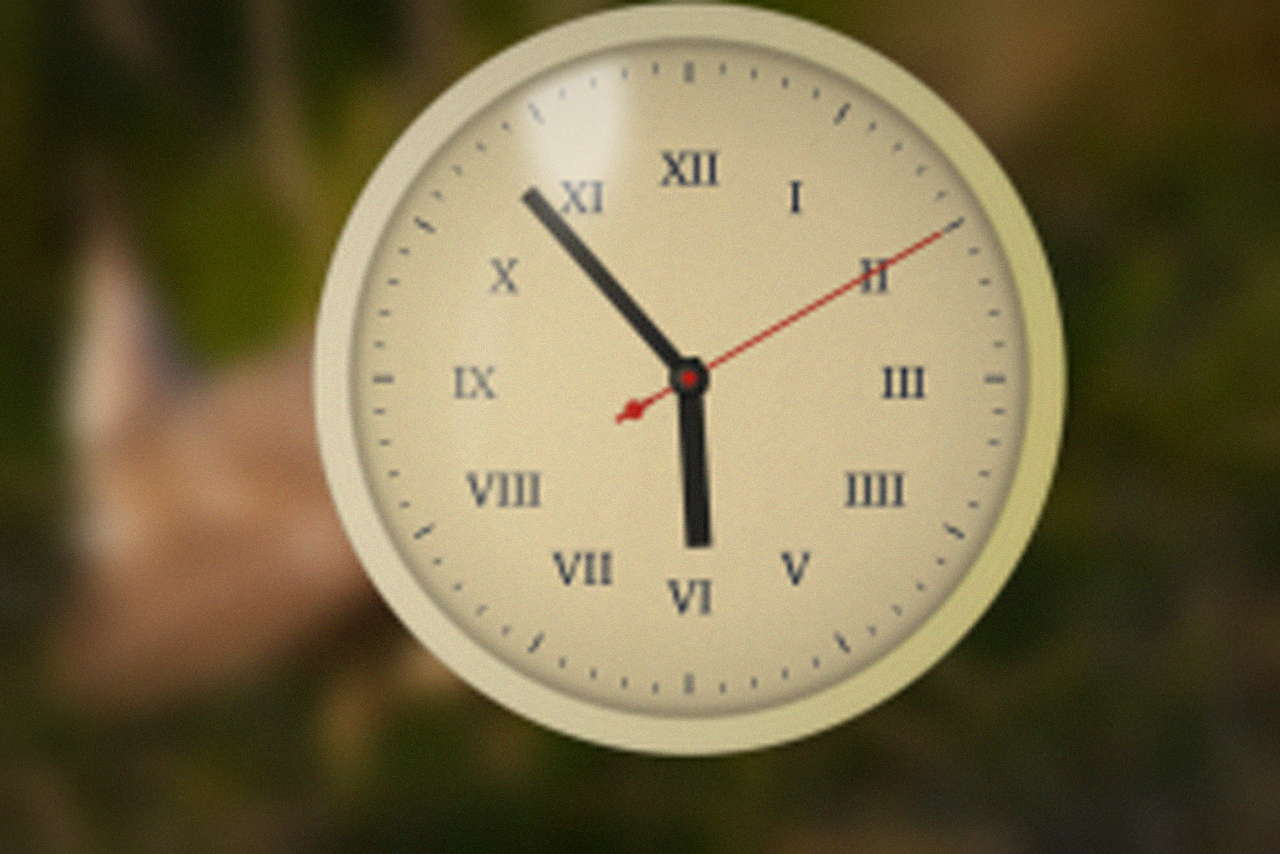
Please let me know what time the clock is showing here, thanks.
5:53:10
